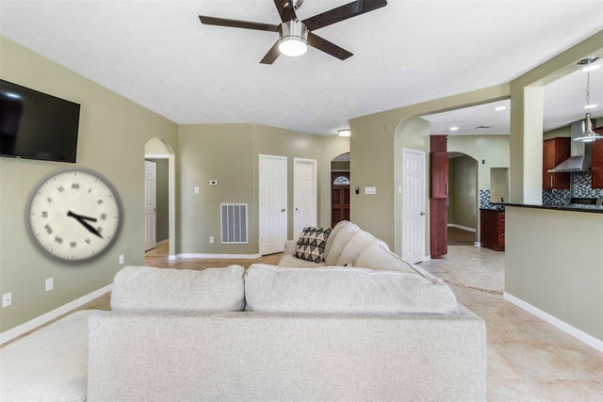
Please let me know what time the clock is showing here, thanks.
3:21
